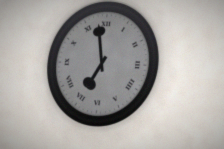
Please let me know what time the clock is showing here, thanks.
6:58
